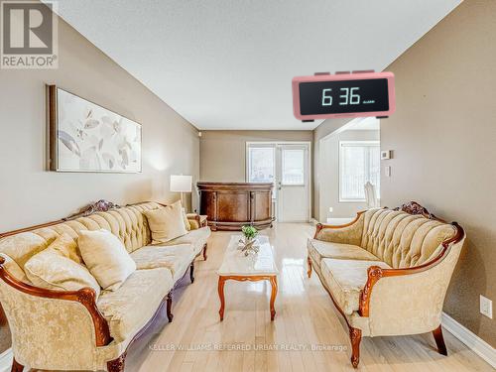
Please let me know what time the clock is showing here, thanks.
6:36
